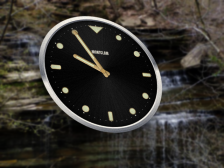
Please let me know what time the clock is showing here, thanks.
9:55
